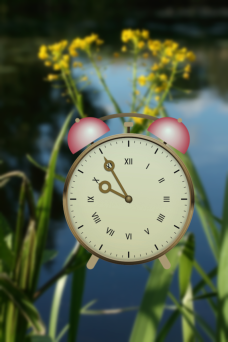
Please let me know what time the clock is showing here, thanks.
9:55
